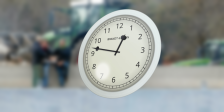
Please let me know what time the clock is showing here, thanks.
12:47
